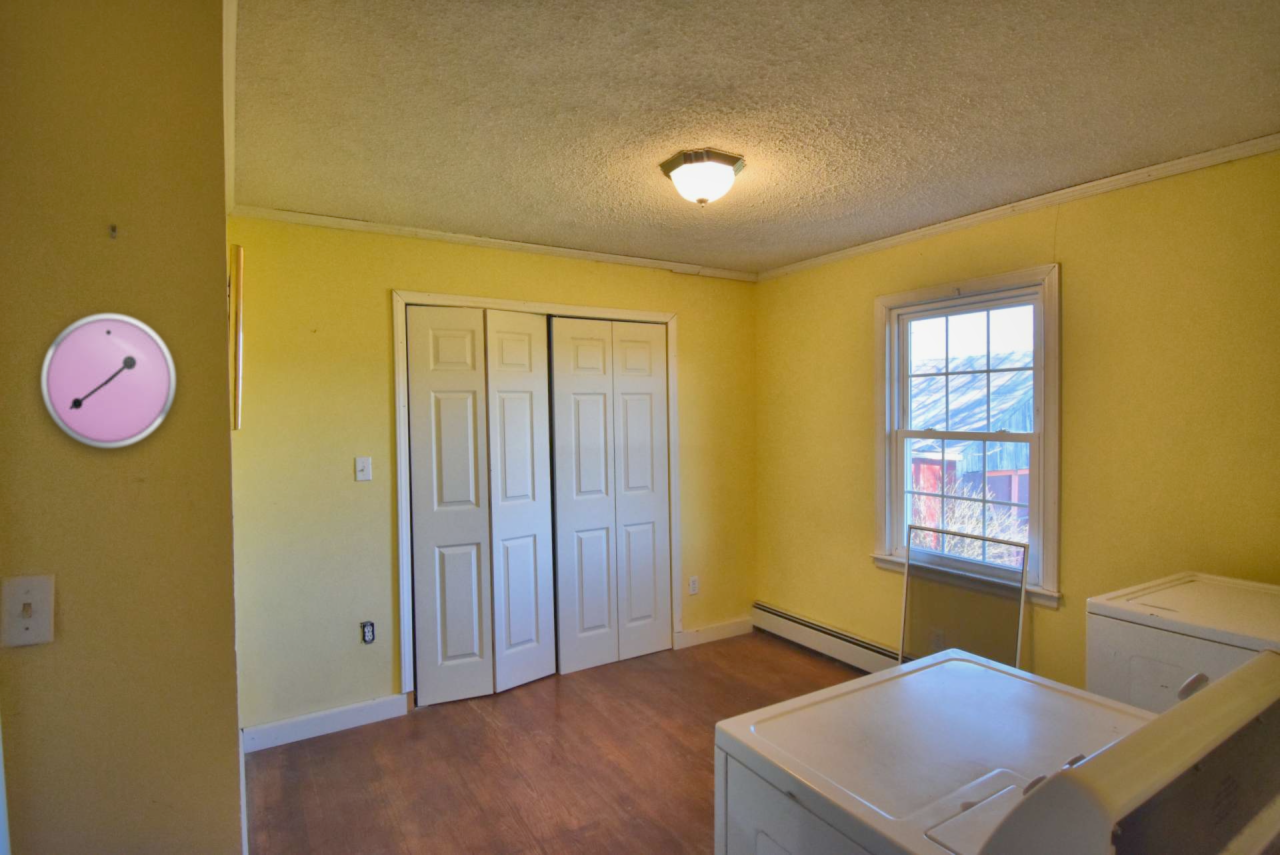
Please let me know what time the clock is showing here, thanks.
1:39
